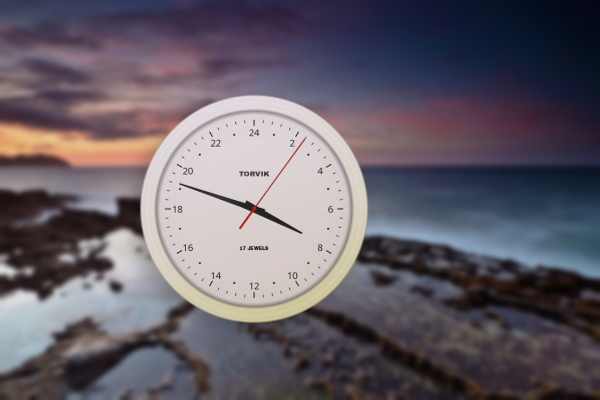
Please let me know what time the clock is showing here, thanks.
7:48:06
